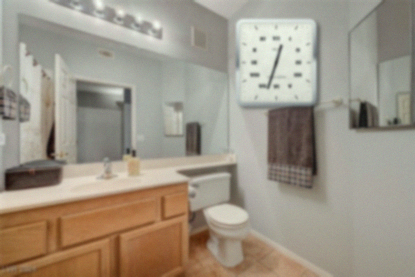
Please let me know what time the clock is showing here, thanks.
12:33
